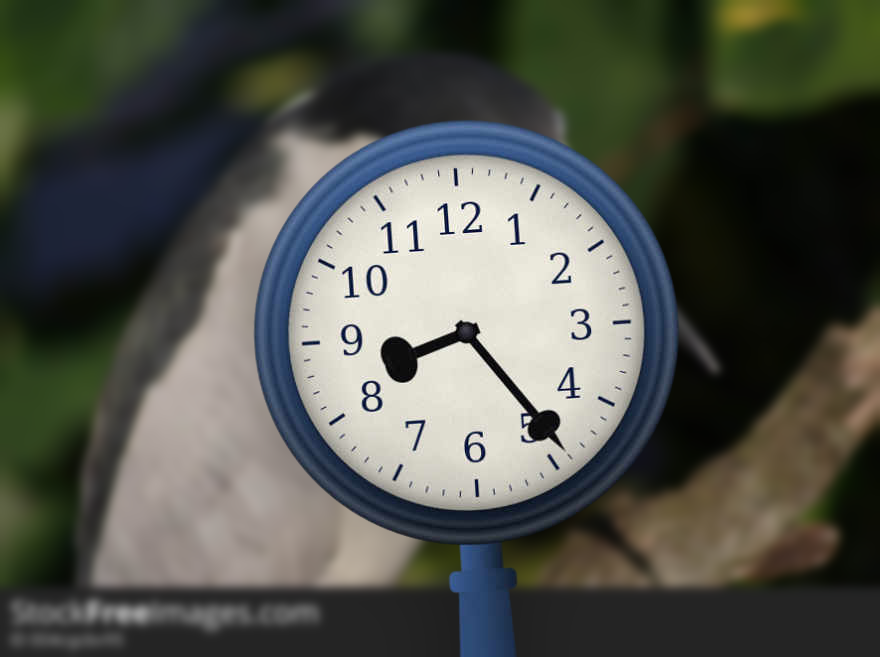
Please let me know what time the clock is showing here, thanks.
8:24
